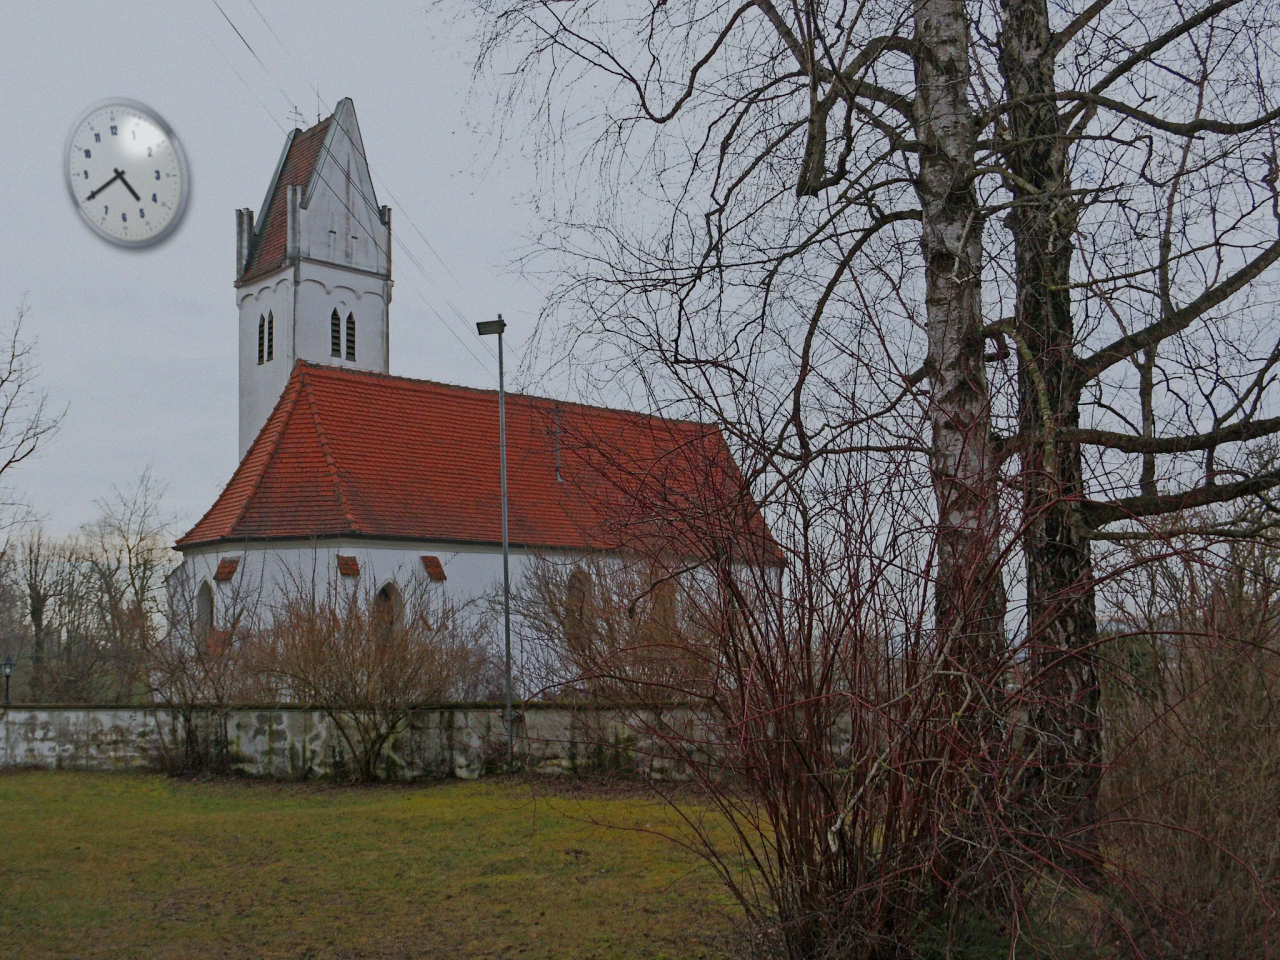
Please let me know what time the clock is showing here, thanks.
4:40
